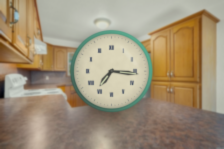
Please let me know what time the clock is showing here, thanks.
7:16
